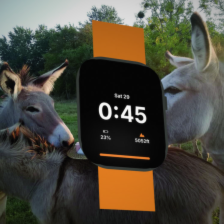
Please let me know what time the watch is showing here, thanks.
0:45
